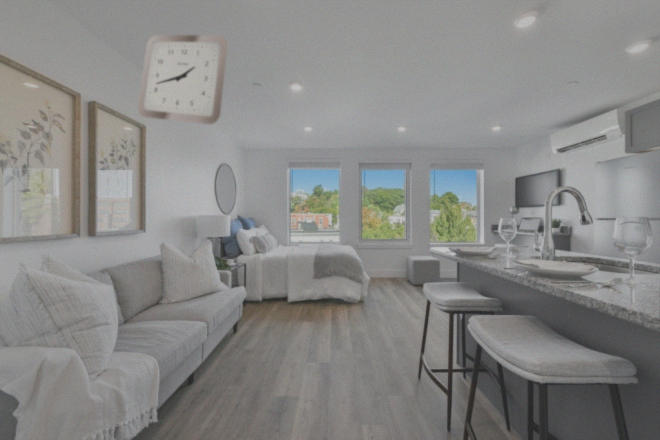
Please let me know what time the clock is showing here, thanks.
1:42
